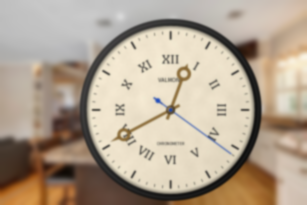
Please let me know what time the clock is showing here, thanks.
12:40:21
